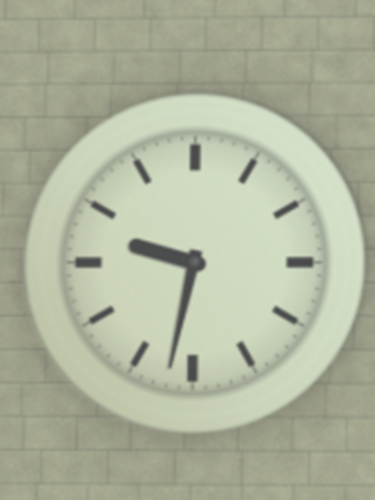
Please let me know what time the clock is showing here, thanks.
9:32
